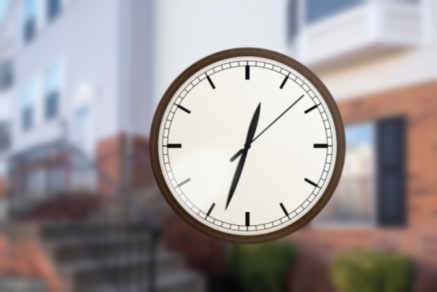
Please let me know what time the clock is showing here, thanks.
12:33:08
